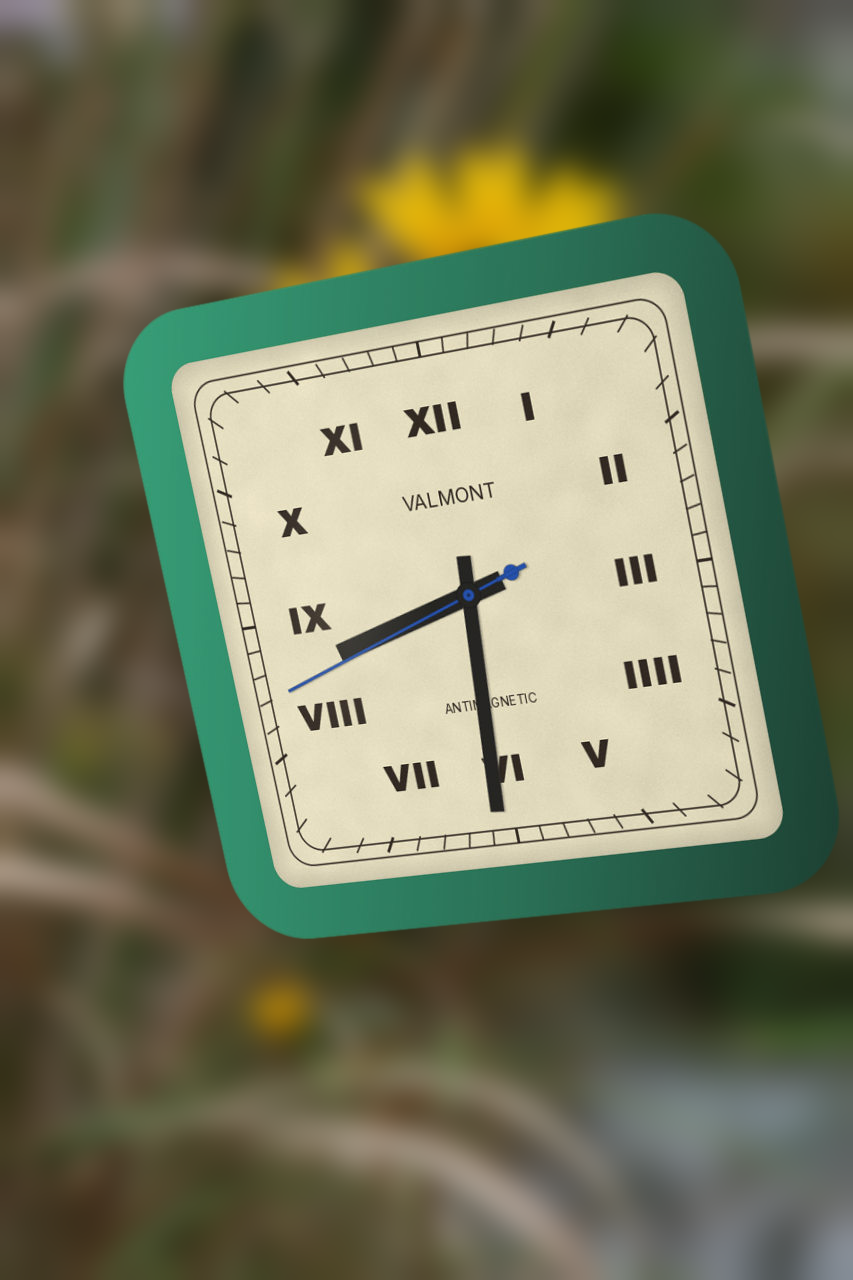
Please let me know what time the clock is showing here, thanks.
8:30:42
